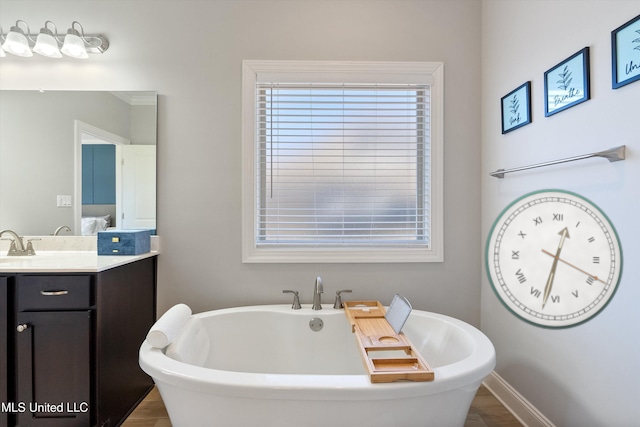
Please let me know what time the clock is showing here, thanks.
12:32:19
